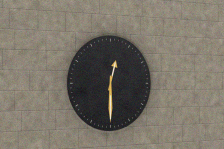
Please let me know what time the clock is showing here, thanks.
12:30
